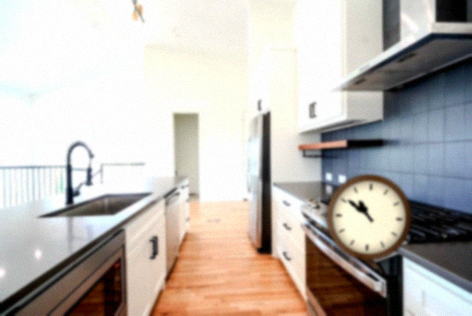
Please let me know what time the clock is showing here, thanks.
10:51
